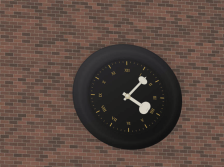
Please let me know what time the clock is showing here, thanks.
4:07
